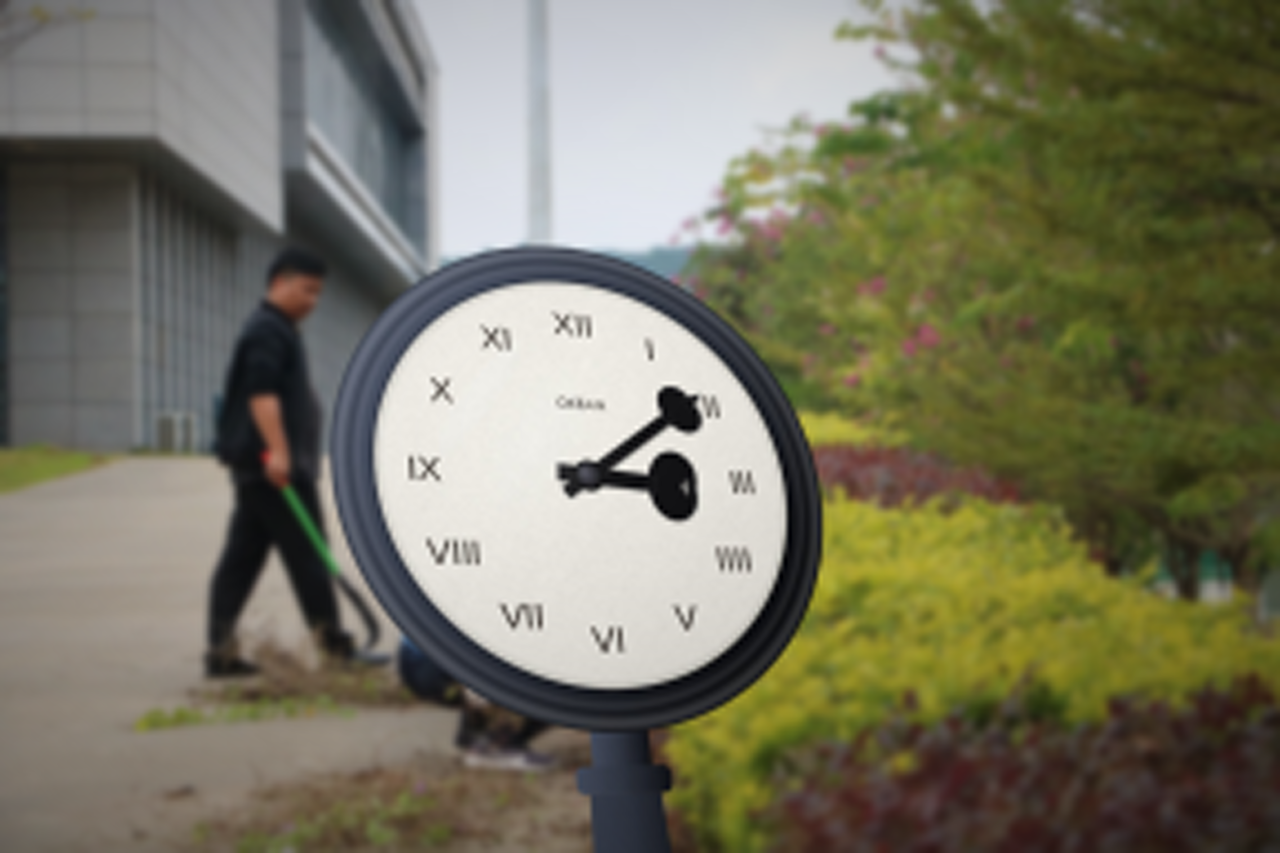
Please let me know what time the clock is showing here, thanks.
3:09
